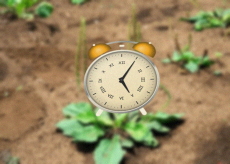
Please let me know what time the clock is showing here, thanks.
5:05
